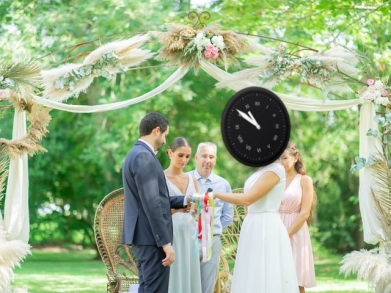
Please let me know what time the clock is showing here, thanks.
10:51
